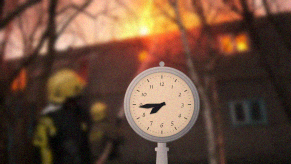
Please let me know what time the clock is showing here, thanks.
7:44
